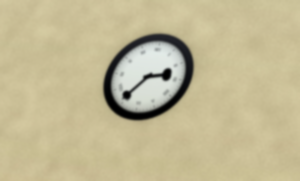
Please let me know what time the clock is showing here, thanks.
2:36
